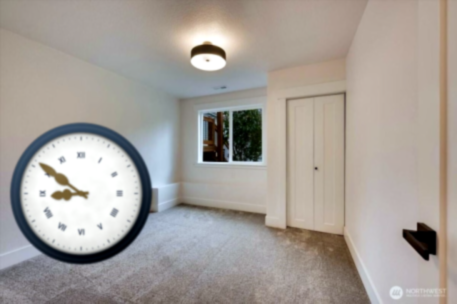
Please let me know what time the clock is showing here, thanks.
8:51
